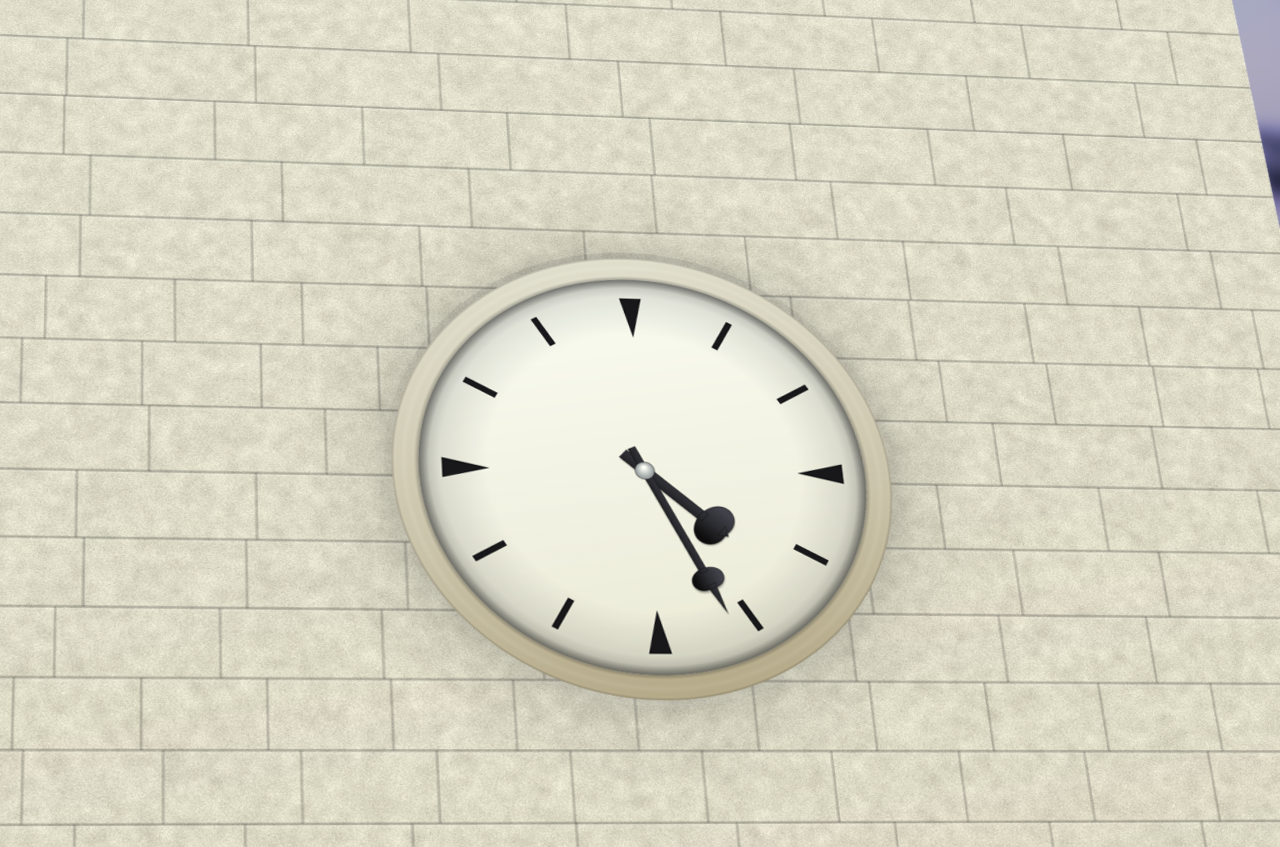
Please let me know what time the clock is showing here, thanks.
4:26
